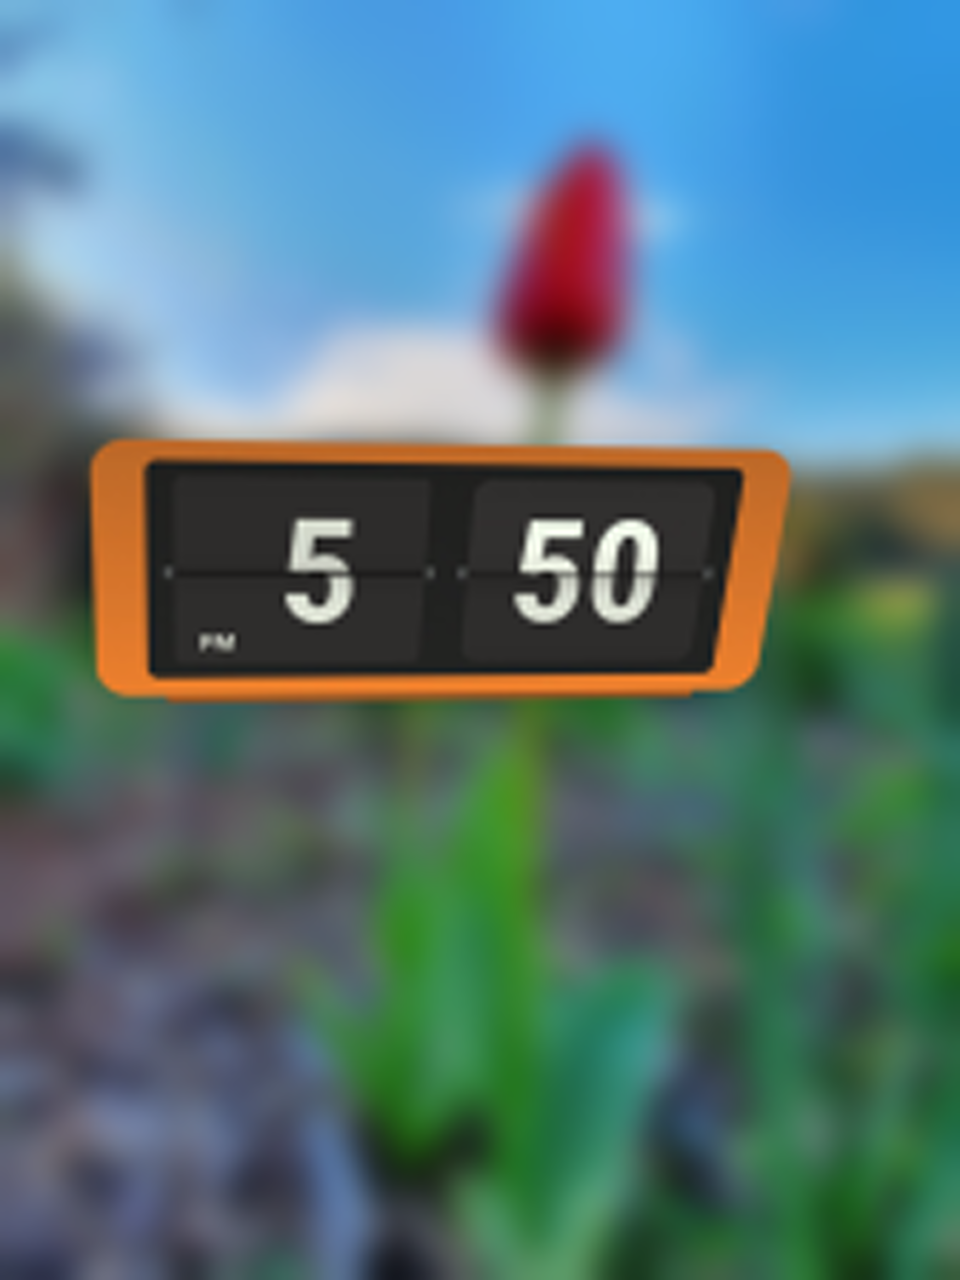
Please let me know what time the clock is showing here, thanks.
5:50
